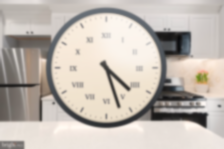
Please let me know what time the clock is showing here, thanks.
4:27
